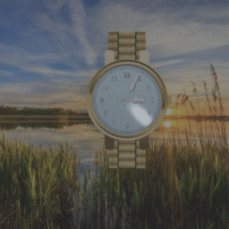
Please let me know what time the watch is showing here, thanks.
3:04
